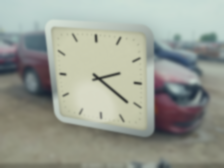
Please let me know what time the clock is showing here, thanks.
2:21
